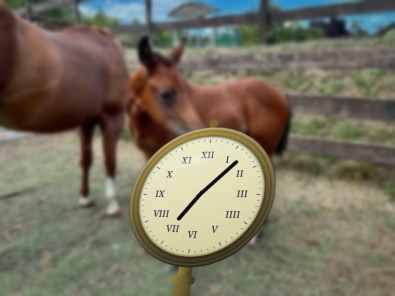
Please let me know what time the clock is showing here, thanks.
7:07
